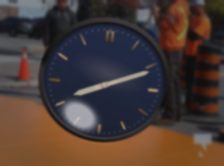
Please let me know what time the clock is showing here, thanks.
8:11
